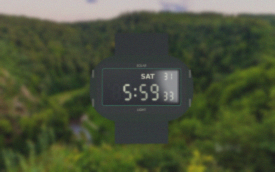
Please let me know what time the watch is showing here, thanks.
5:59
